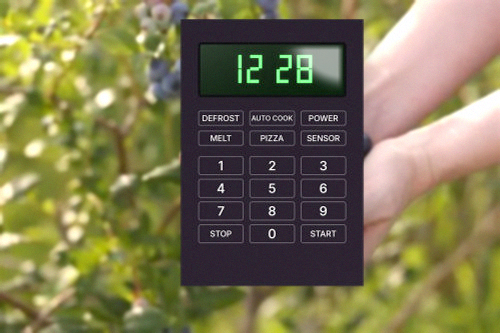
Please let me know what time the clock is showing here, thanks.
12:28
